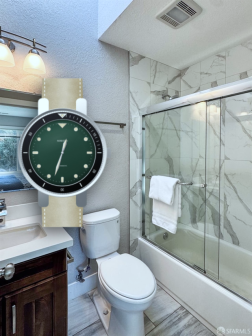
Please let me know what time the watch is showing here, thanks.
12:33
